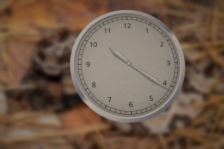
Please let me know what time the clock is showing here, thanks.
10:21
